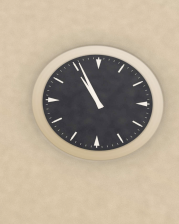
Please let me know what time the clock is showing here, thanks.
10:56
